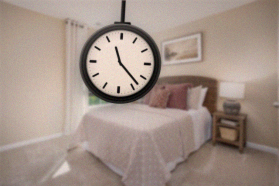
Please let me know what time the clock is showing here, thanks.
11:23
